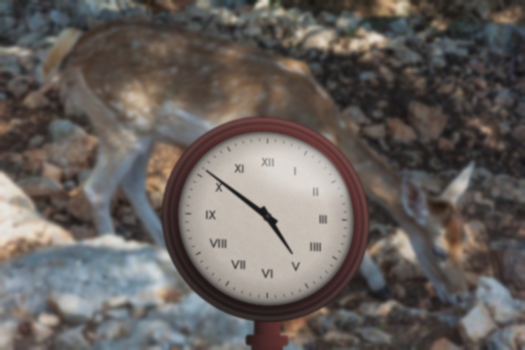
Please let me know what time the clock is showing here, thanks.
4:51
